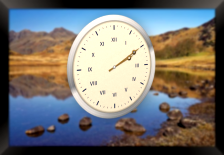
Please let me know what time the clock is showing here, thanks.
2:10
